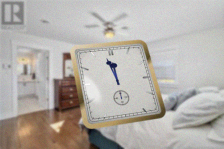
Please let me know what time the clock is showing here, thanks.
11:58
